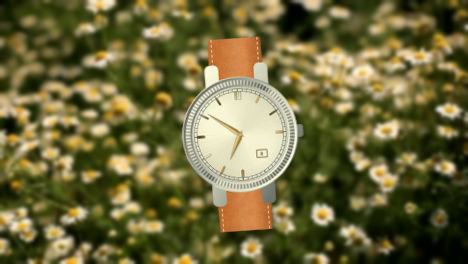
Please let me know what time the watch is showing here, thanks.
6:51
